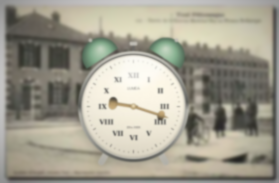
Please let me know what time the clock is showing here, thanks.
9:18
